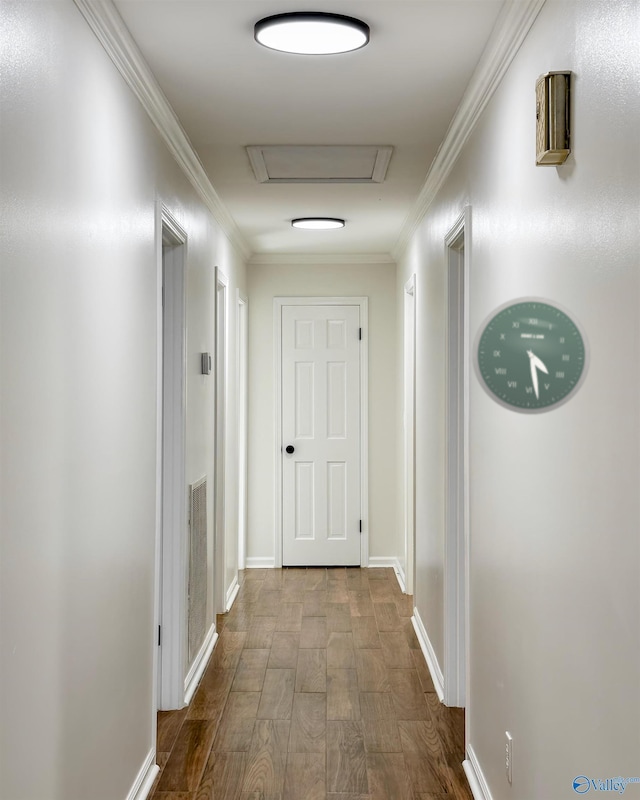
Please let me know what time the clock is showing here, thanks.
4:28
